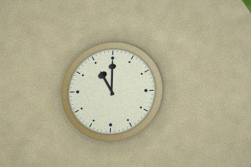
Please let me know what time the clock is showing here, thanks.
11:00
